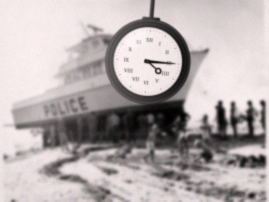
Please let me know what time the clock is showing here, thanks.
4:15
